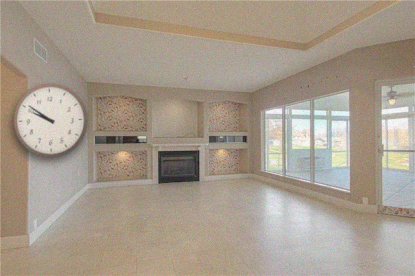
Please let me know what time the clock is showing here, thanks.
9:51
